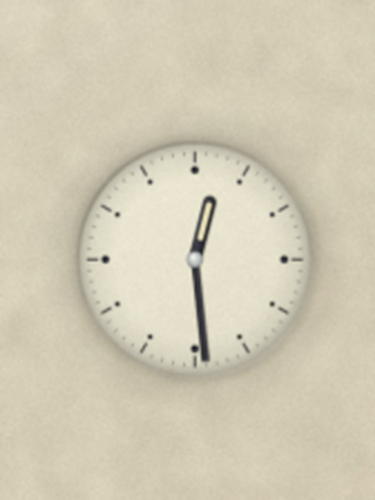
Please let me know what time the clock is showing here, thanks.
12:29
